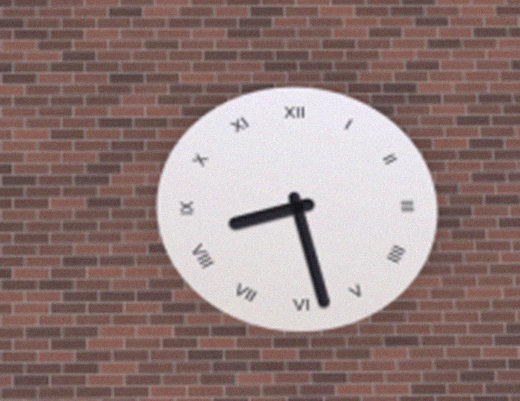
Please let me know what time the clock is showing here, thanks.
8:28
